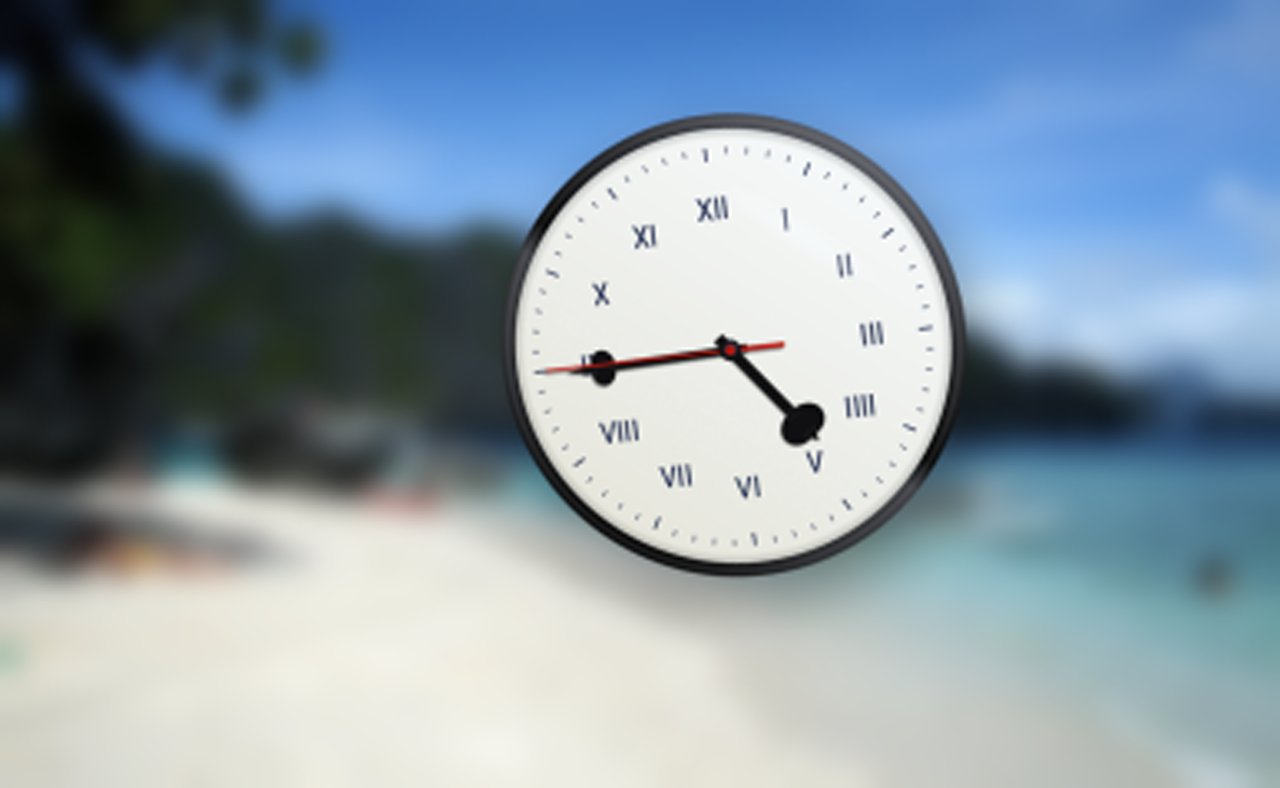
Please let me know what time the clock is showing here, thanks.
4:44:45
